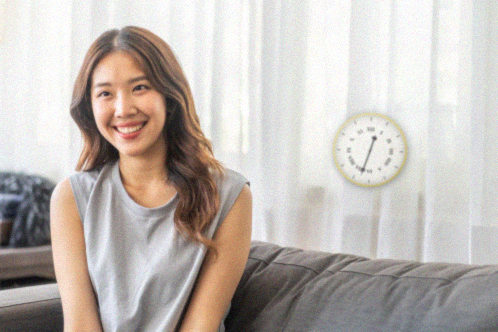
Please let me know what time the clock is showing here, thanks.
12:33
